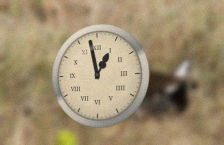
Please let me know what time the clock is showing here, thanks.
12:58
